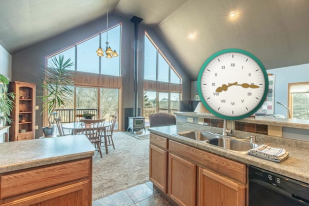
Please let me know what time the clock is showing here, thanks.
8:16
